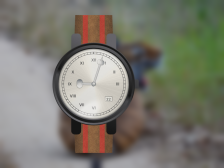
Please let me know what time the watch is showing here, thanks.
9:03
